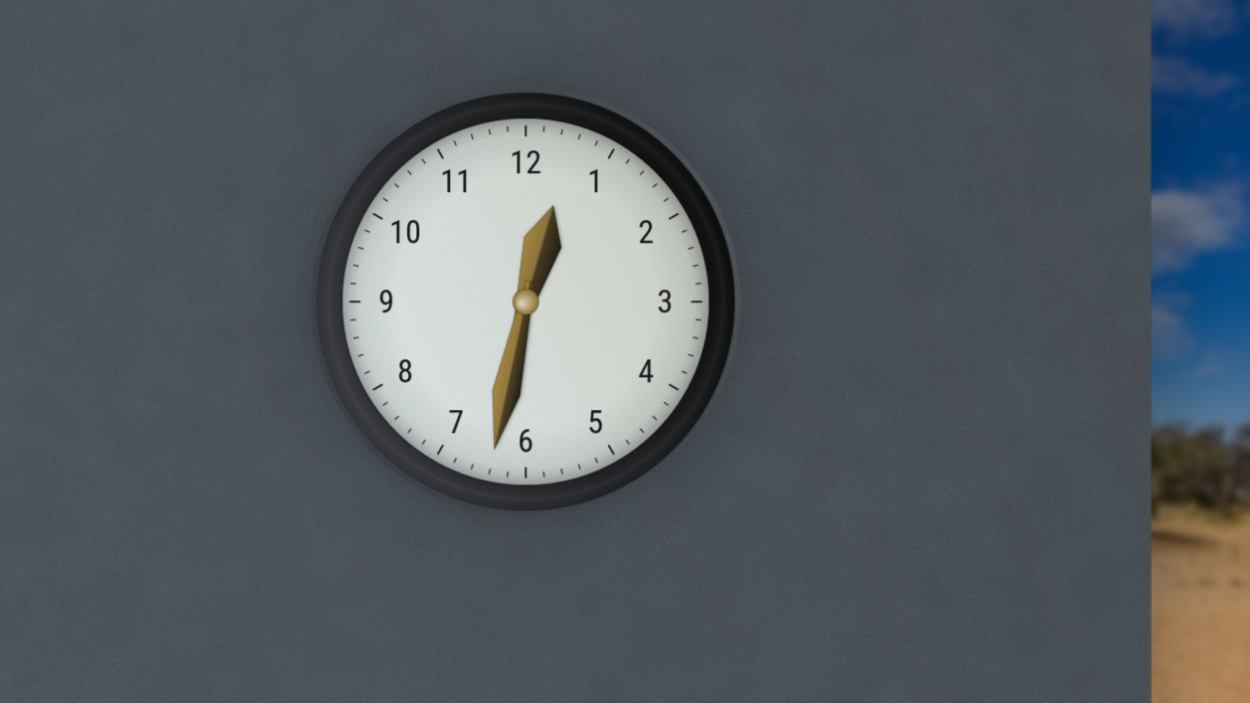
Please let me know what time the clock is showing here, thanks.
12:32
